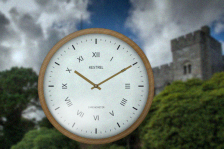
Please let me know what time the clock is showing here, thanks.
10:10
